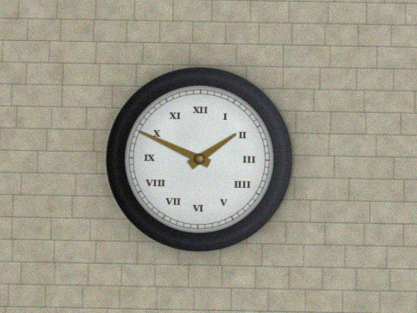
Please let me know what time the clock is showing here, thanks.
1:49
